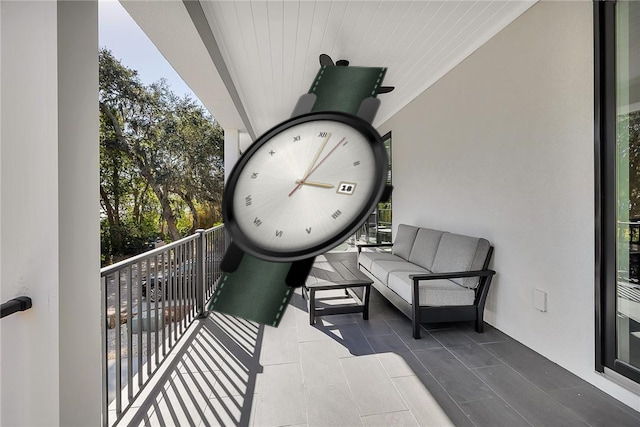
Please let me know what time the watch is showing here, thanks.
3:01:04
